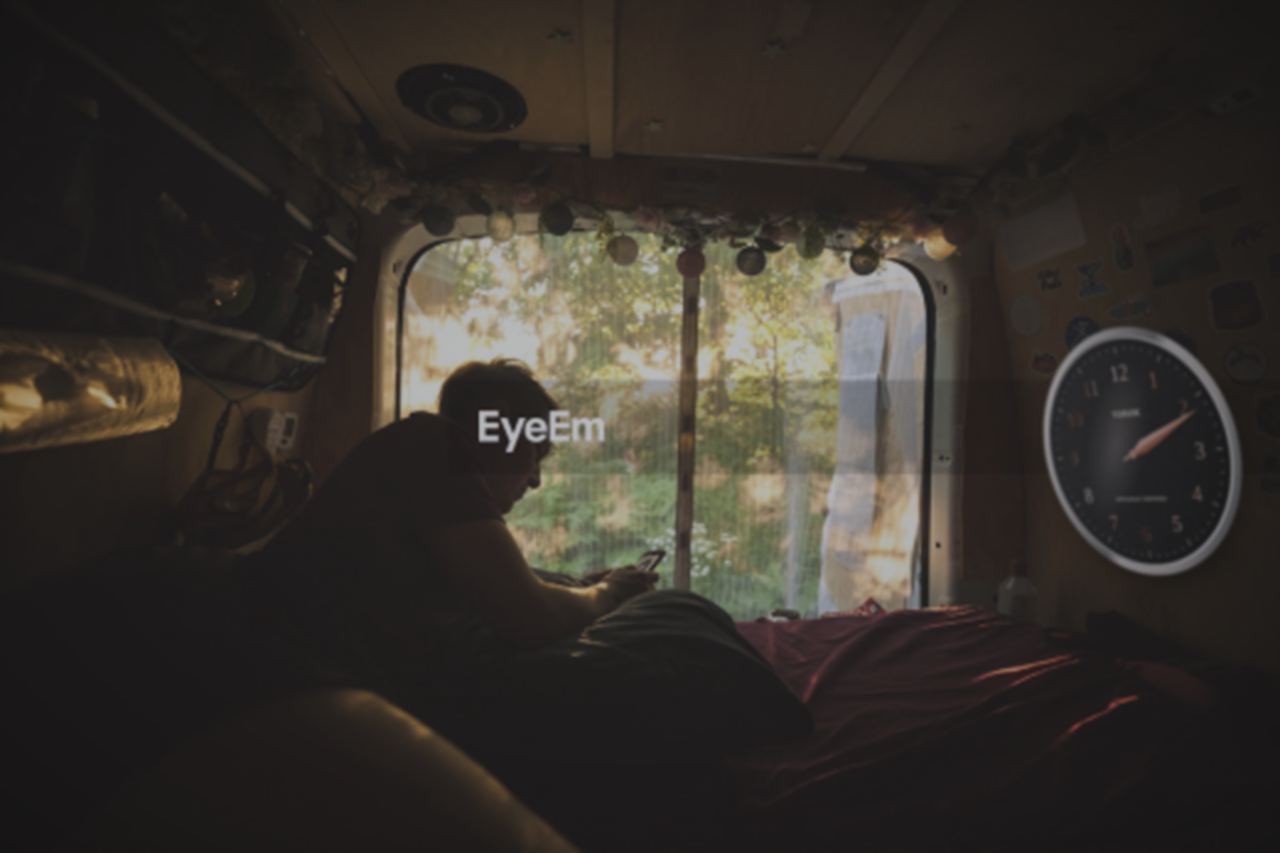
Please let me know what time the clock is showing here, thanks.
2:11
